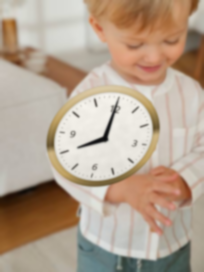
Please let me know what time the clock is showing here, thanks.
8:00
